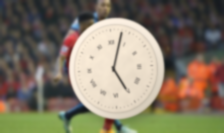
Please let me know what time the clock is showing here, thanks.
5:03
